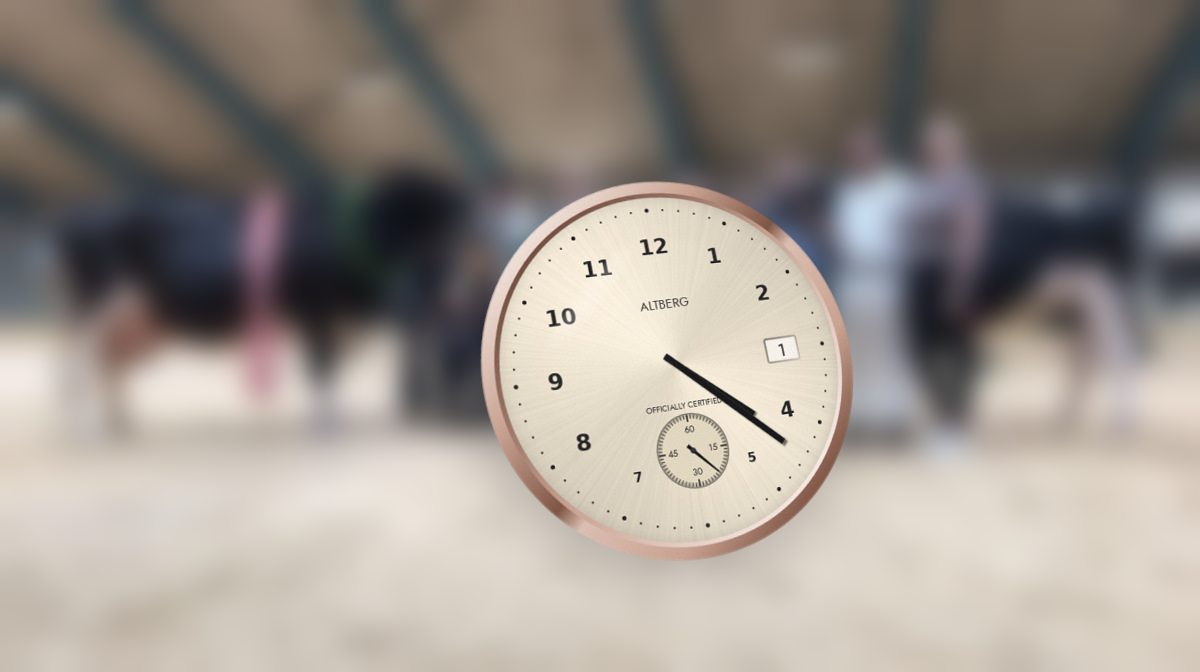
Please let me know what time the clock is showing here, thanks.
4:22:23
